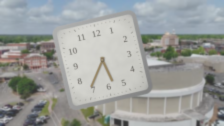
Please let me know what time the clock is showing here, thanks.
5:36
